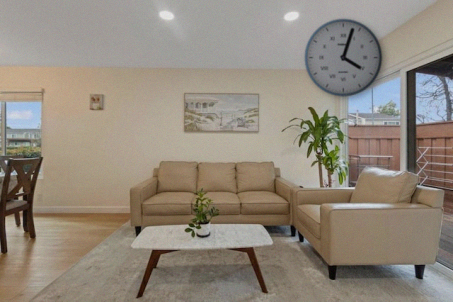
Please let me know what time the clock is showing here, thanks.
4:03
